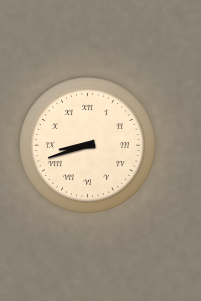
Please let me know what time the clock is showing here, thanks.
8:42
